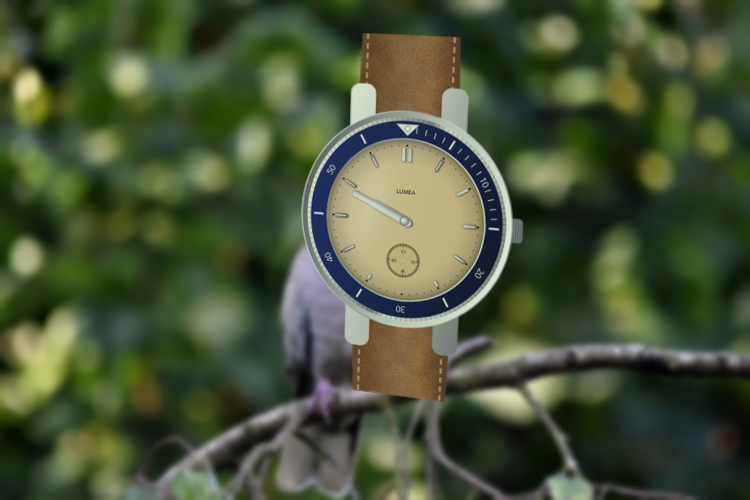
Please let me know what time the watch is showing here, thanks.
9:49
